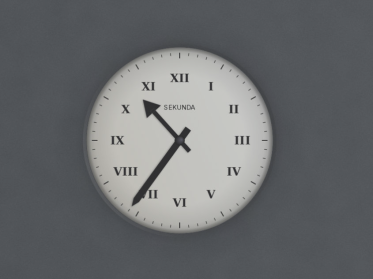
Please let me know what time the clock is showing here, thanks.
10:36
